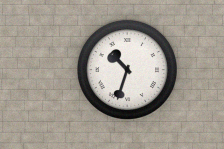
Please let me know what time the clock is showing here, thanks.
10:33
